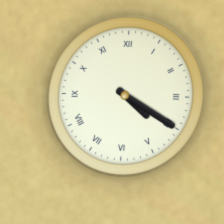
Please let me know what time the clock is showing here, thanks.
4:20
